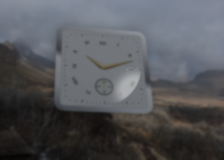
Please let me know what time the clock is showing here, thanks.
10:12
